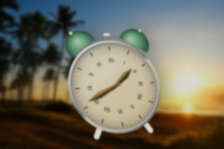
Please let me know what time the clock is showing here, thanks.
1:41
